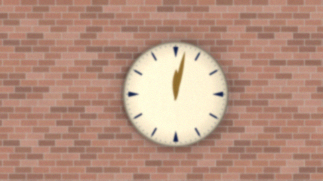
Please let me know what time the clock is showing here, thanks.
12:02
